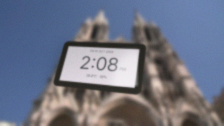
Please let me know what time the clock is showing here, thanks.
2:08
